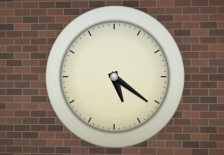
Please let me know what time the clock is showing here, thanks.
5:21
